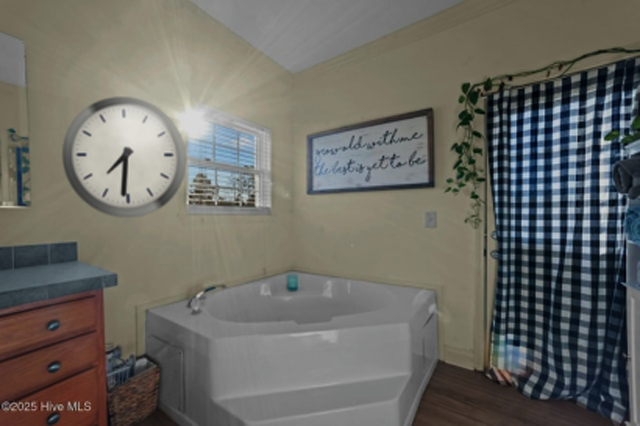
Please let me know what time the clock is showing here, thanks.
7:31
